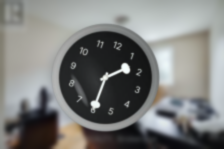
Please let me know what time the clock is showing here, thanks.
1:30
